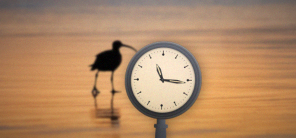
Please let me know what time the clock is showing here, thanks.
11:16
